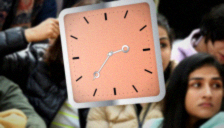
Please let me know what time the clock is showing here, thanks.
2:37
